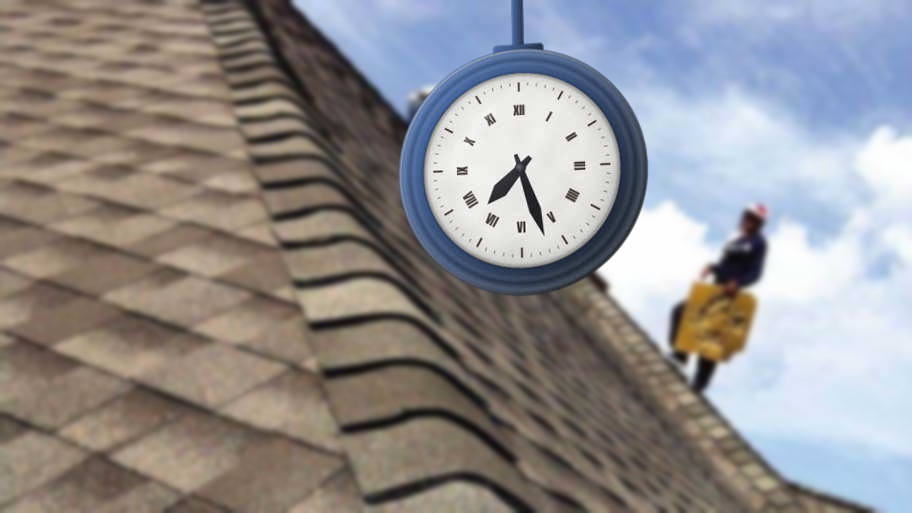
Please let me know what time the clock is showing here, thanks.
7:27
